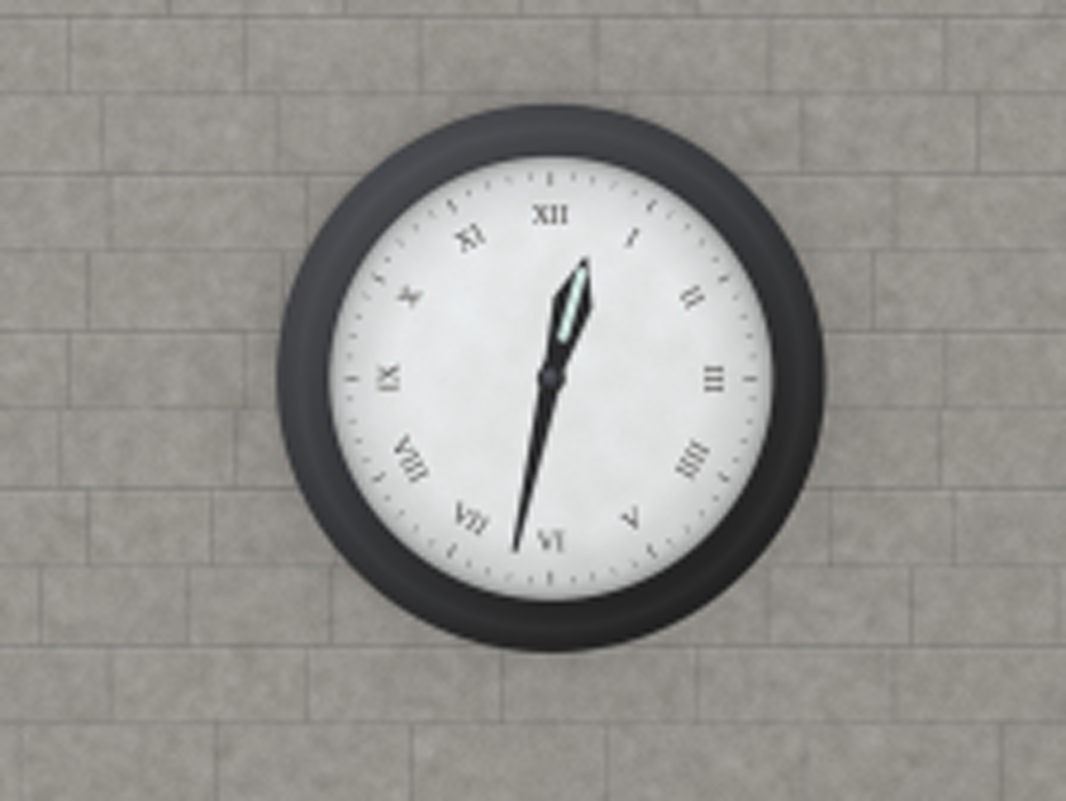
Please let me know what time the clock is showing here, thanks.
12:32
